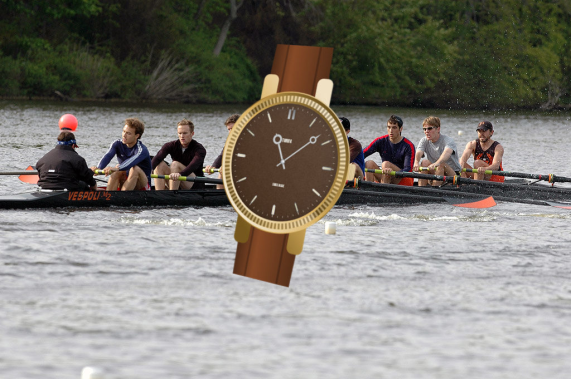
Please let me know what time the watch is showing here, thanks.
11:08
